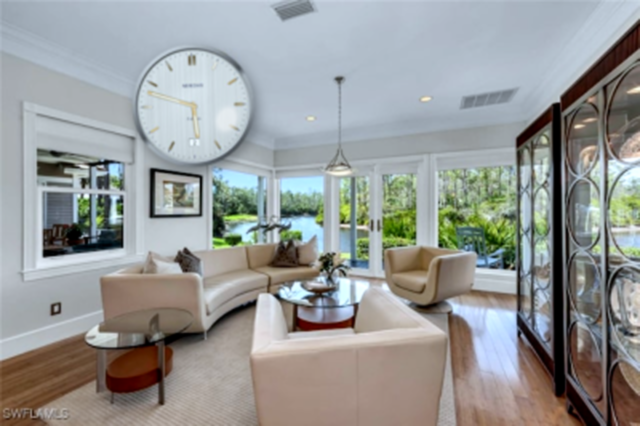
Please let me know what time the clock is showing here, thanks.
5:48
